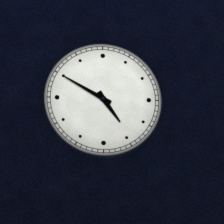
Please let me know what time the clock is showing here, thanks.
4:50
